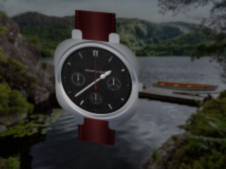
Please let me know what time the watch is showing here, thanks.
1:38
